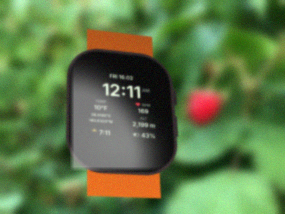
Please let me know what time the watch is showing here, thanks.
12:11
